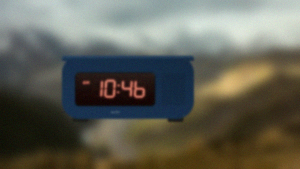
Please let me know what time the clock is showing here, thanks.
10:46
